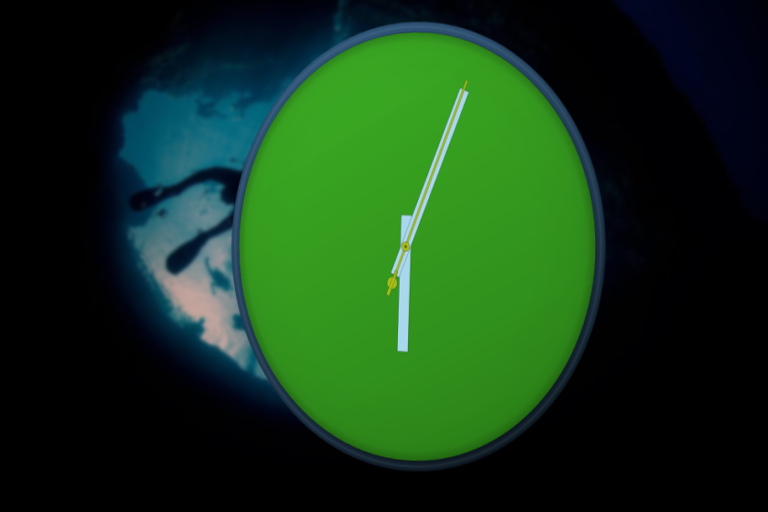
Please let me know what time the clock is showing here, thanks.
6:04:04
